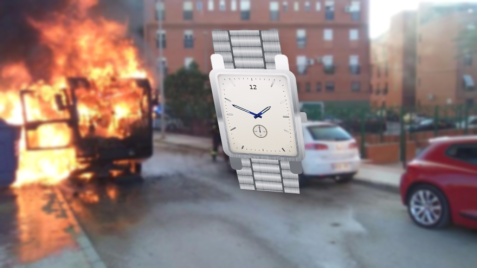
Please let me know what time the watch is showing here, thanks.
1:49
